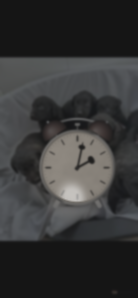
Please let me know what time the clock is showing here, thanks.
2:02
